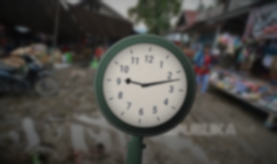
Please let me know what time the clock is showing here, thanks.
9:12
